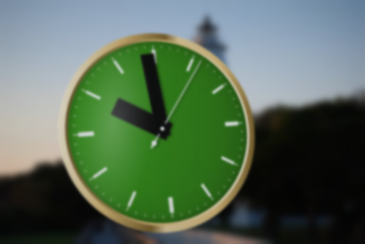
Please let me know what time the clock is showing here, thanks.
9:59:06
